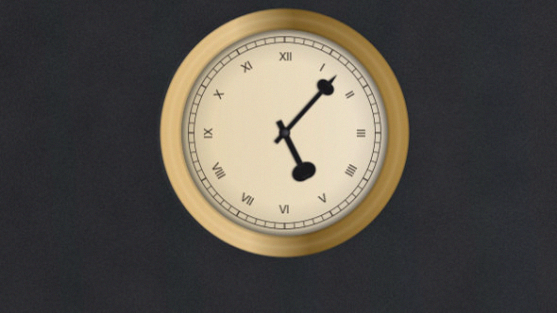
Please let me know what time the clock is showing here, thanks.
5:07
